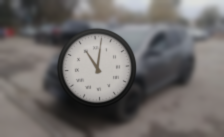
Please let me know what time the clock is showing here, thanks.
11:02
